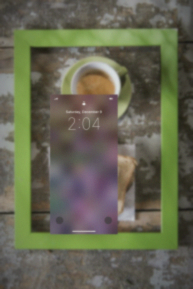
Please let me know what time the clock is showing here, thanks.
2:04
